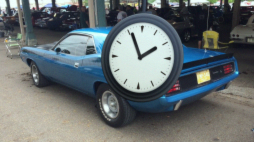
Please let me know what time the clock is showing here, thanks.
1:56
